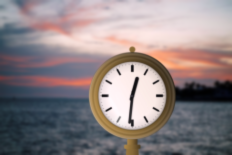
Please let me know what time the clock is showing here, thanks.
12:31
